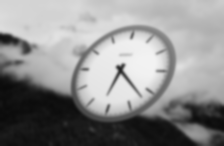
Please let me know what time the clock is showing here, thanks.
6:22
